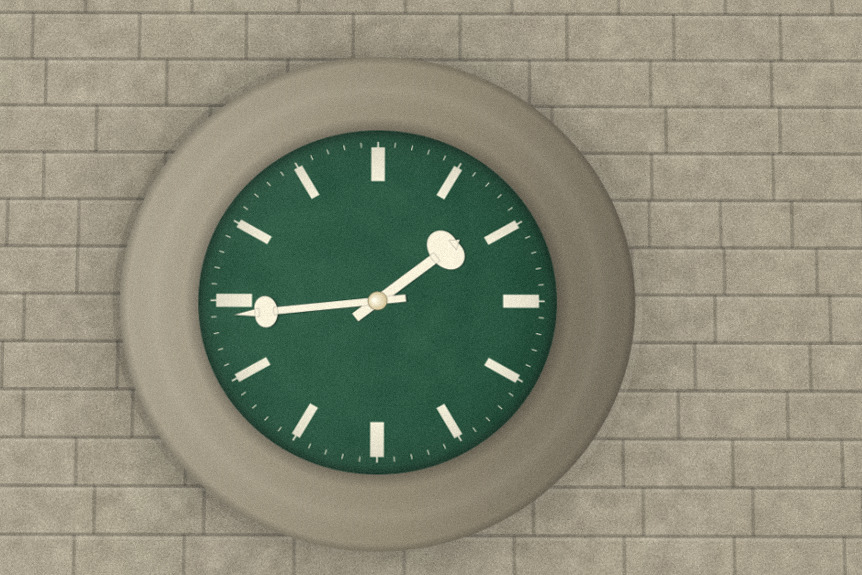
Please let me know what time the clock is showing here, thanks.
1:44
